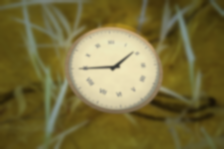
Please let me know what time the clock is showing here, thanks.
1:45
